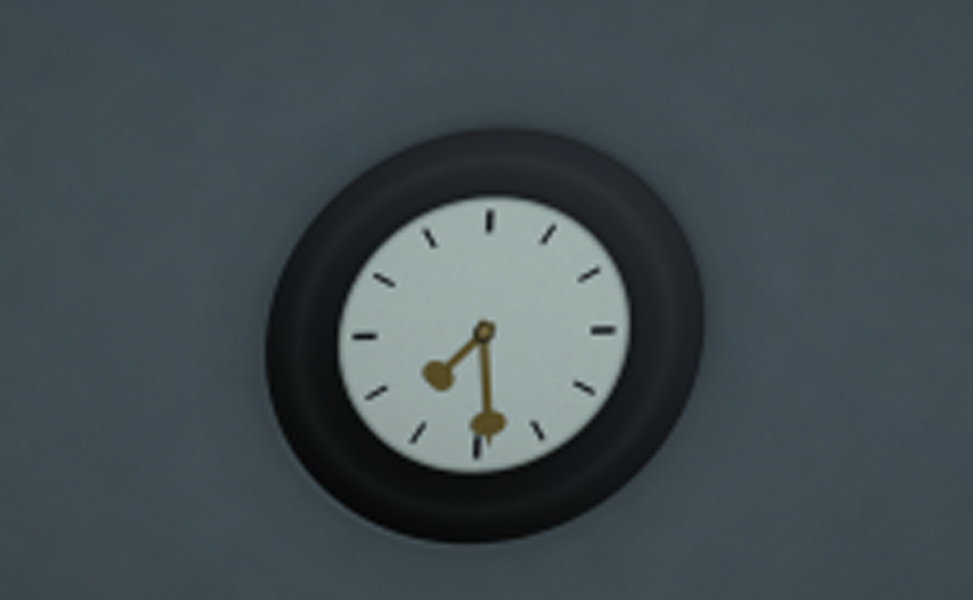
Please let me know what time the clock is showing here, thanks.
7:29
